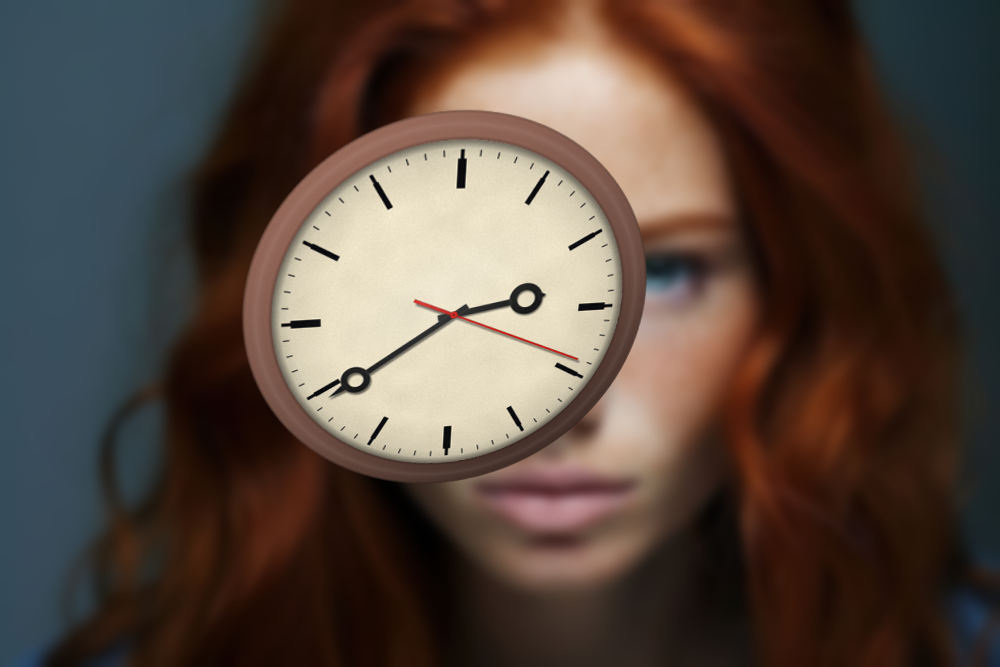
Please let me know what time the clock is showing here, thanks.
2:39:19
